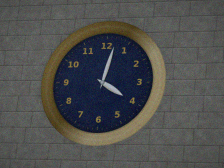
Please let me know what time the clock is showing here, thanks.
4:02
